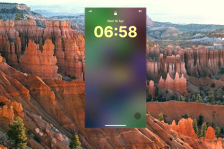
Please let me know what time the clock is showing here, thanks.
6:58
